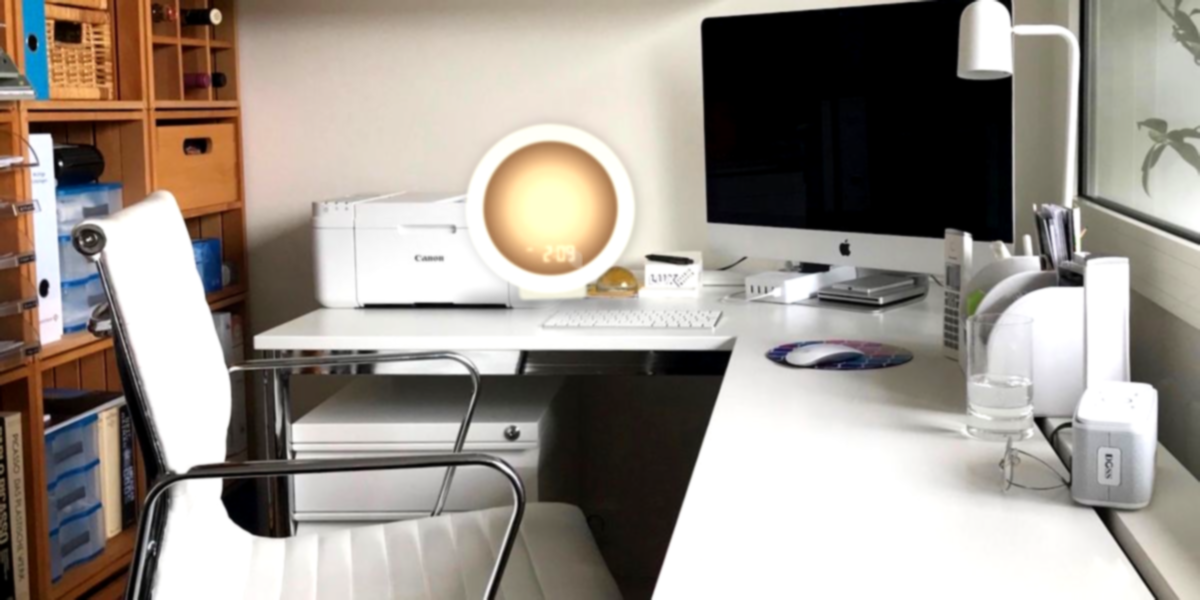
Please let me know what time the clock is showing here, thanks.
2:09
